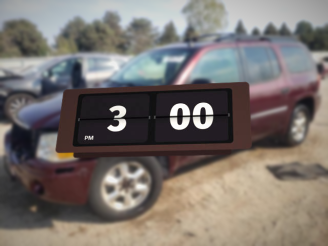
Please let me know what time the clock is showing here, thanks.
3:00
